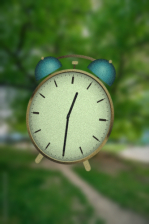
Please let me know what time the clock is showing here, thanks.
12:30
